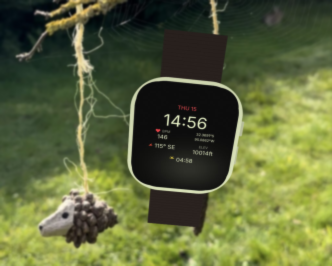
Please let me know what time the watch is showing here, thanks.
14:56
